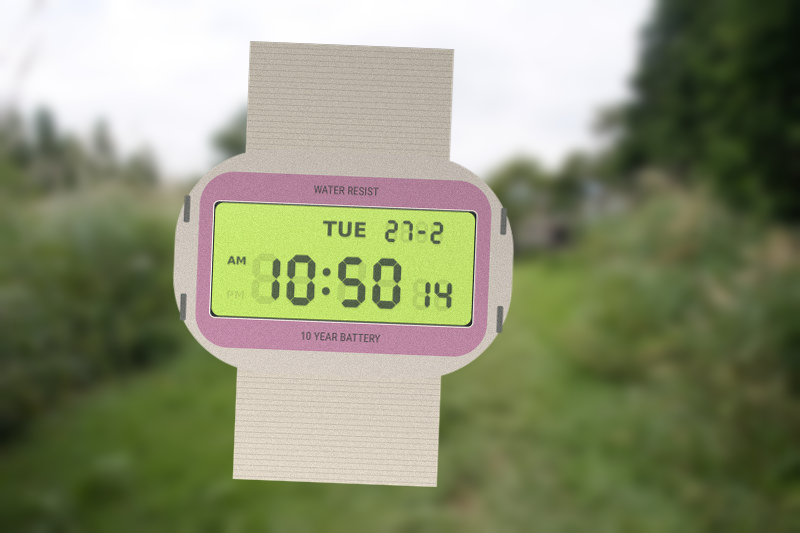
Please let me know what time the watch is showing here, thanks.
10:50:14
